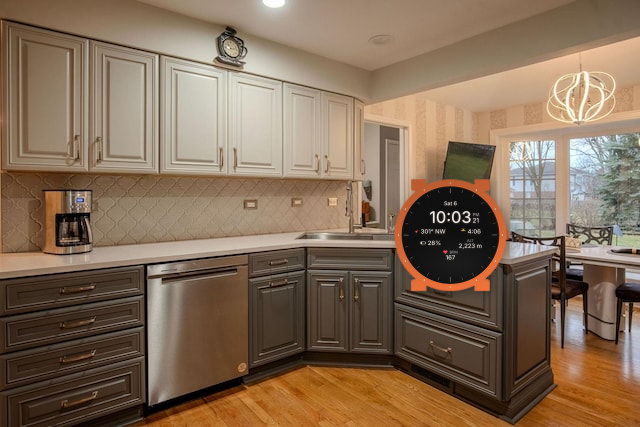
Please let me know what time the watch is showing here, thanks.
10:03
